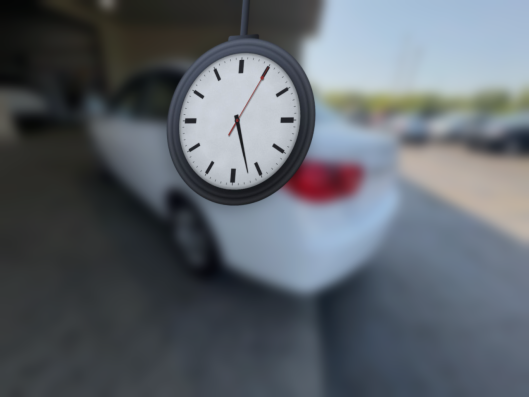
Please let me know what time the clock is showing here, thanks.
5:27:05
